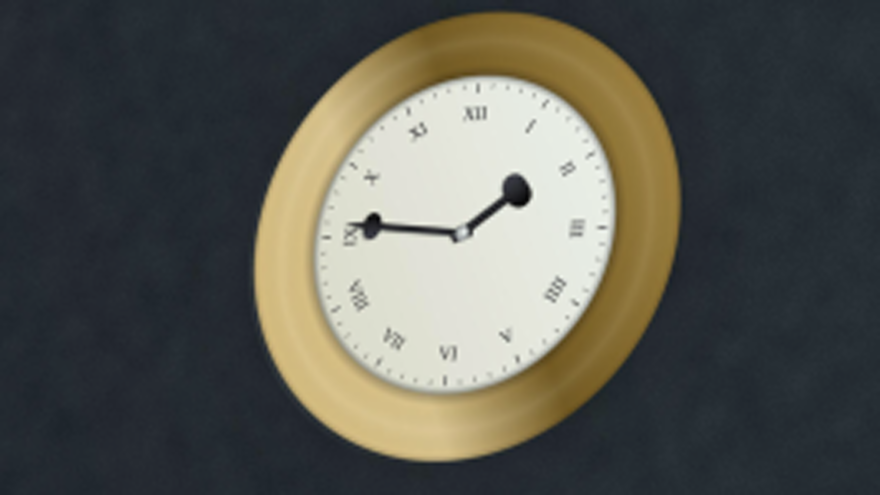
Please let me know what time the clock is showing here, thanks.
1:46
